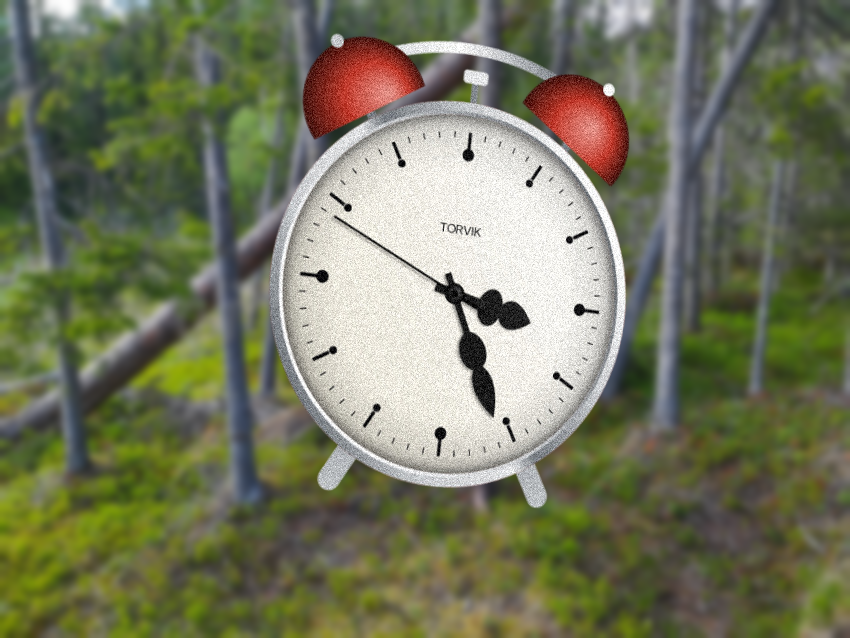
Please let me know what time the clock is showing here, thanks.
3:25:49
